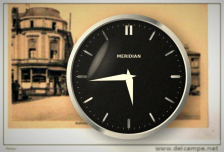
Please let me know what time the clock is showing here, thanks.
5:44
